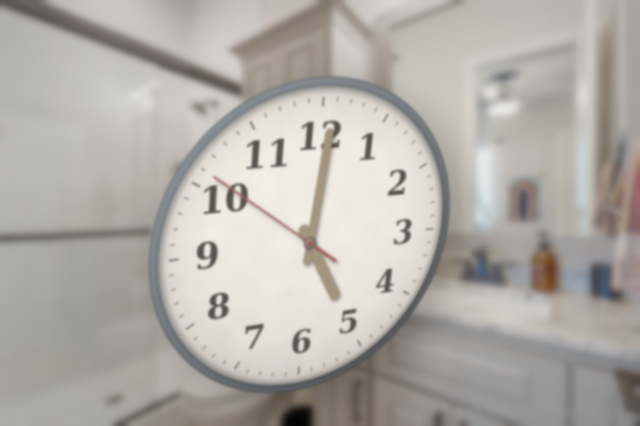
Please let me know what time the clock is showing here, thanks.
5:00:51
